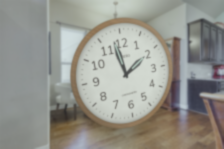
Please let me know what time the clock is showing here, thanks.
1:58
